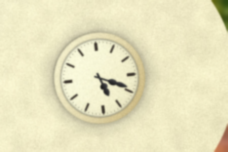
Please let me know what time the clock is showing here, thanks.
5:19
